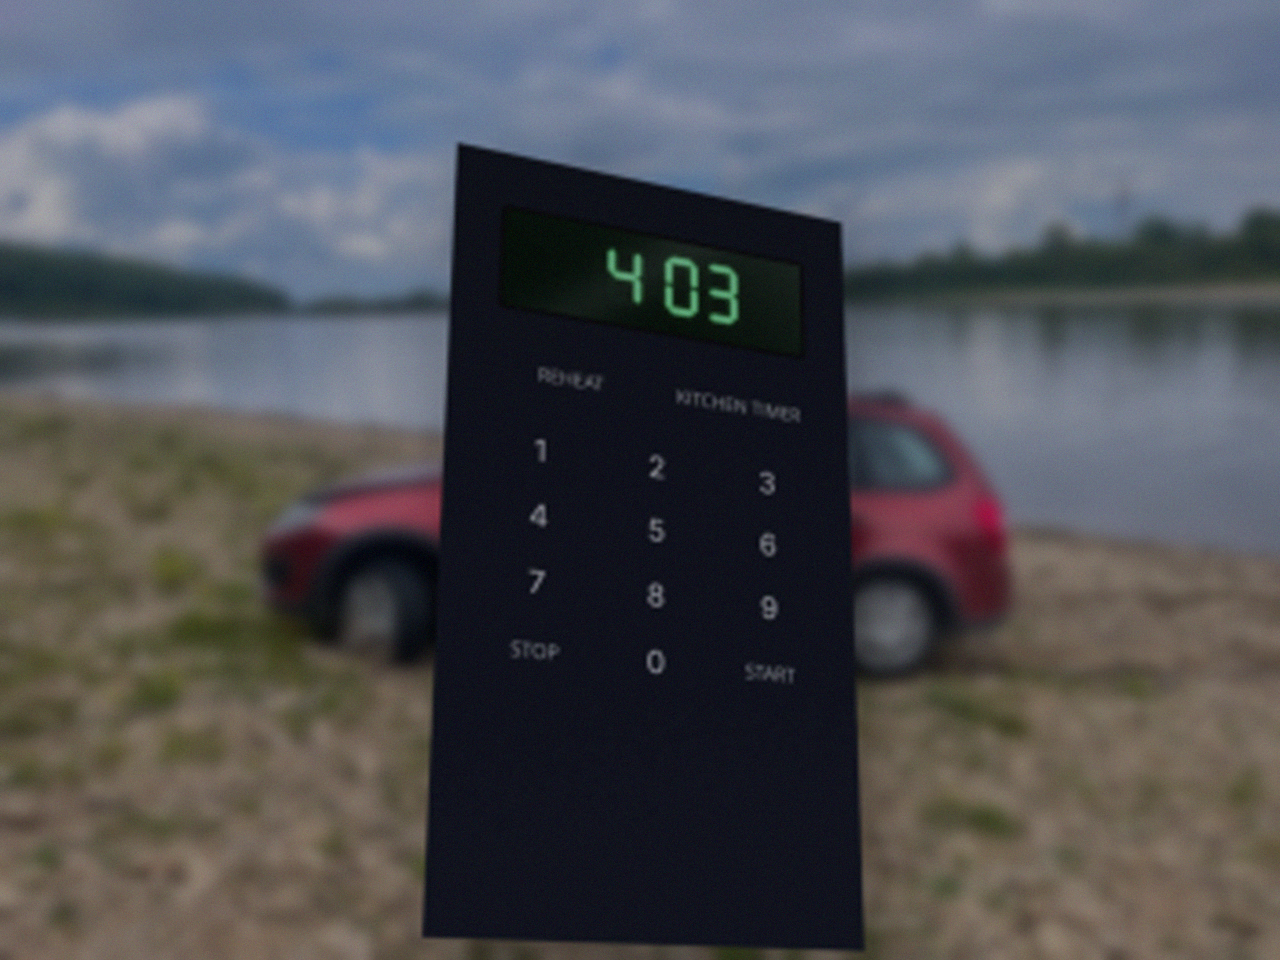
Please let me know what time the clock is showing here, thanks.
4:03
